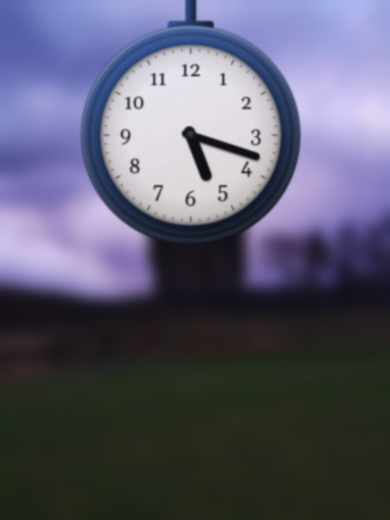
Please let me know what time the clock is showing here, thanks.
5:18
